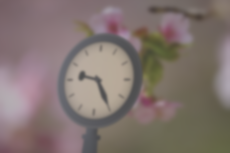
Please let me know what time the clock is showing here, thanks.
9:25
